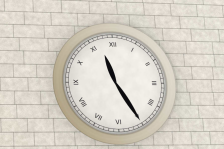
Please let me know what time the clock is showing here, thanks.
11:25
